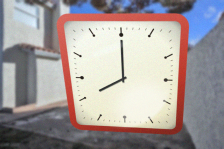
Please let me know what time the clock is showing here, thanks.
8:00
